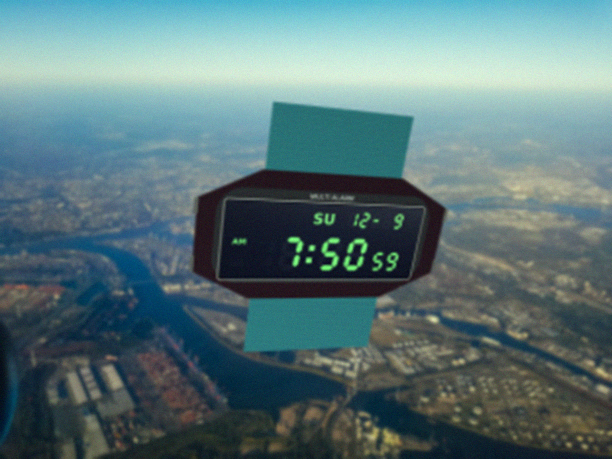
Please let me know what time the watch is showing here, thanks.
7:50:59
